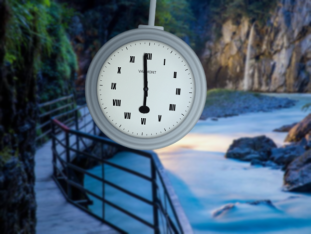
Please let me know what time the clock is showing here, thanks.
5:59
